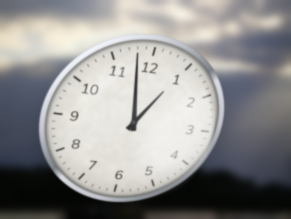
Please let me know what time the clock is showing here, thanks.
12:58
